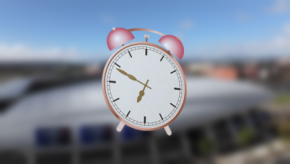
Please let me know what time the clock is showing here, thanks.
6:49
